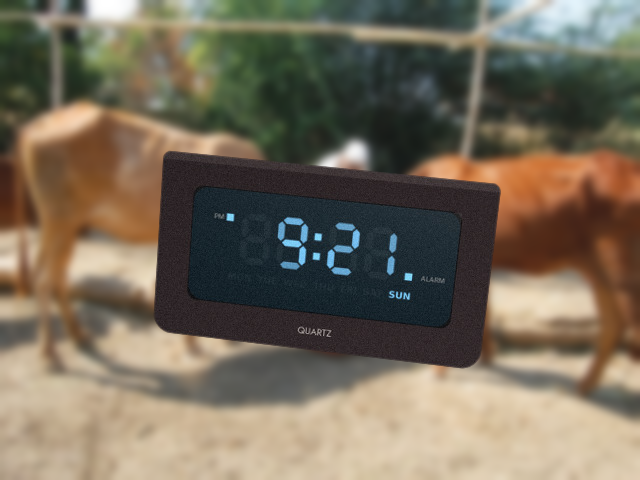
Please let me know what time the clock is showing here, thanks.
9:21
